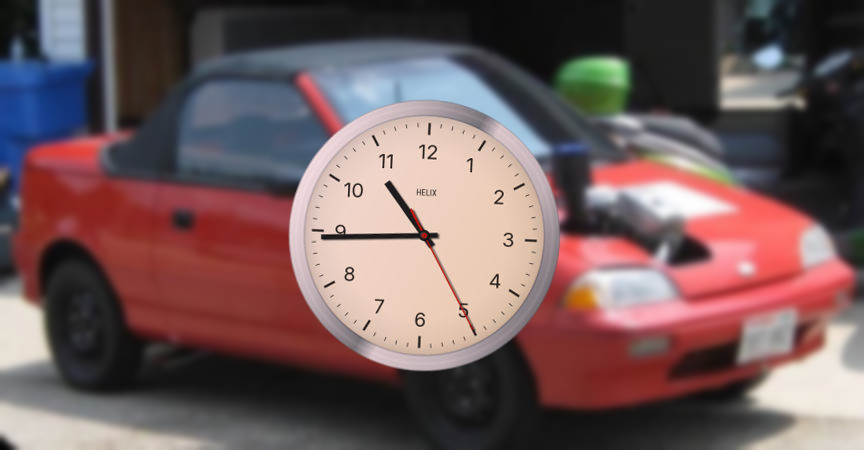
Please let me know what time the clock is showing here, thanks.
10:44:25
